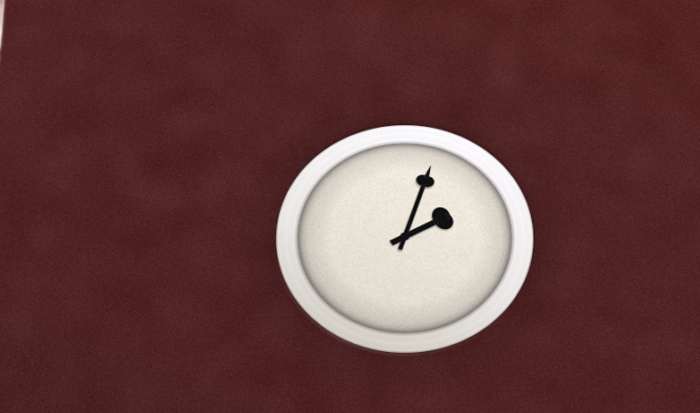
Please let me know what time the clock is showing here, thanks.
2:03
